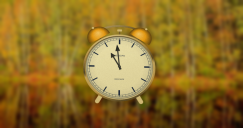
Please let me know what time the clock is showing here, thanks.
10:59
